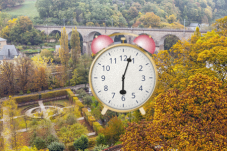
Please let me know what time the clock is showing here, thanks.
6:03
